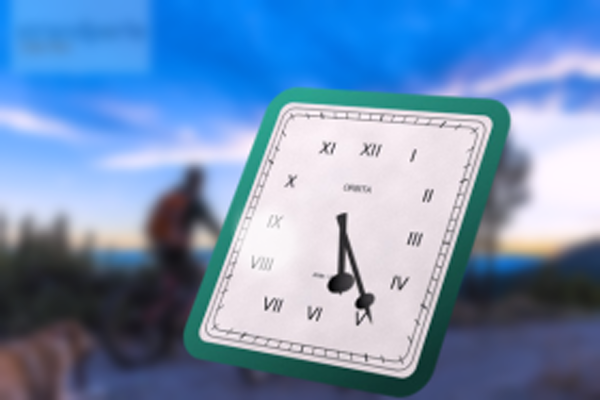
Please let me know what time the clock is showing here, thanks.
5:24
